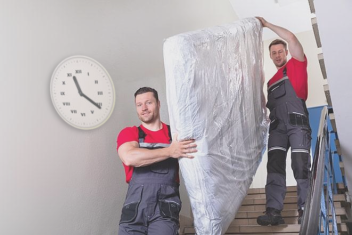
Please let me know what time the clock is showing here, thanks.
11:21
